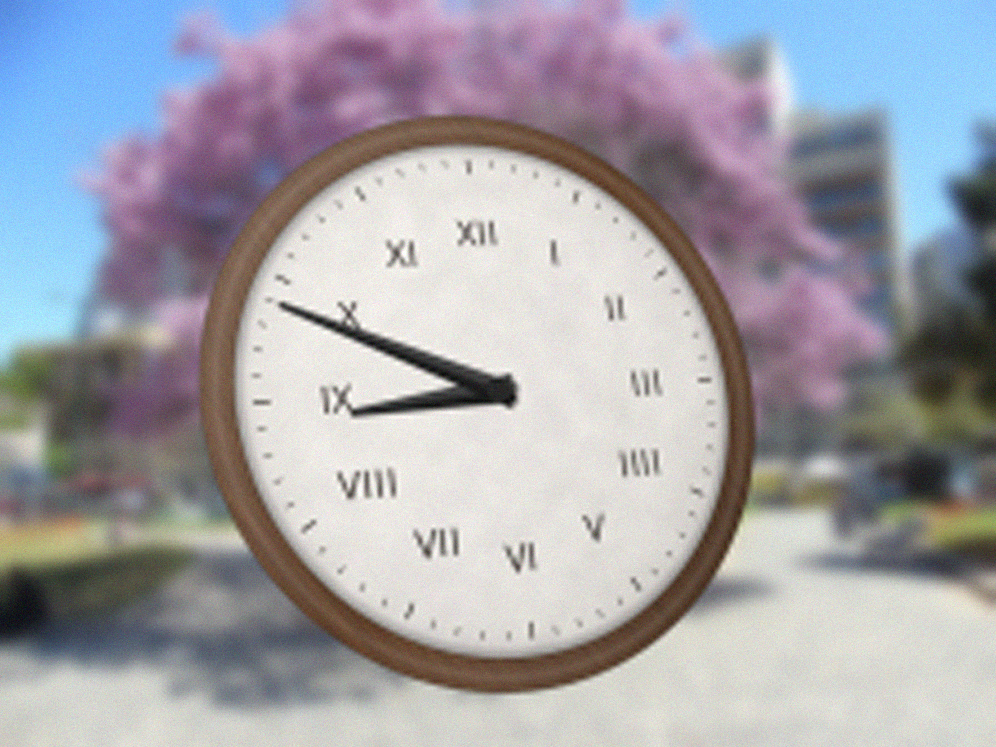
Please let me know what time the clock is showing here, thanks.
8:49
